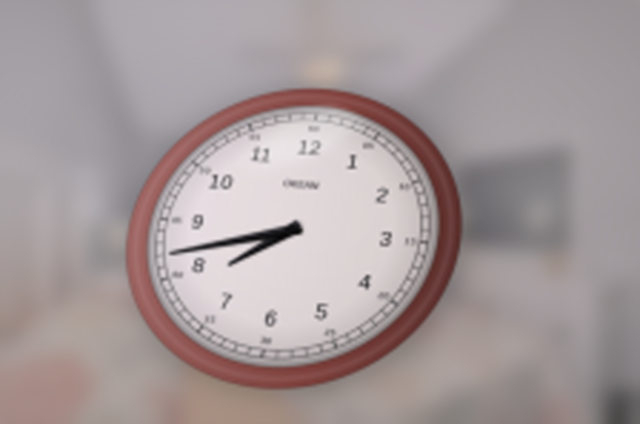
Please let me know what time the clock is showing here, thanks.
7:42
